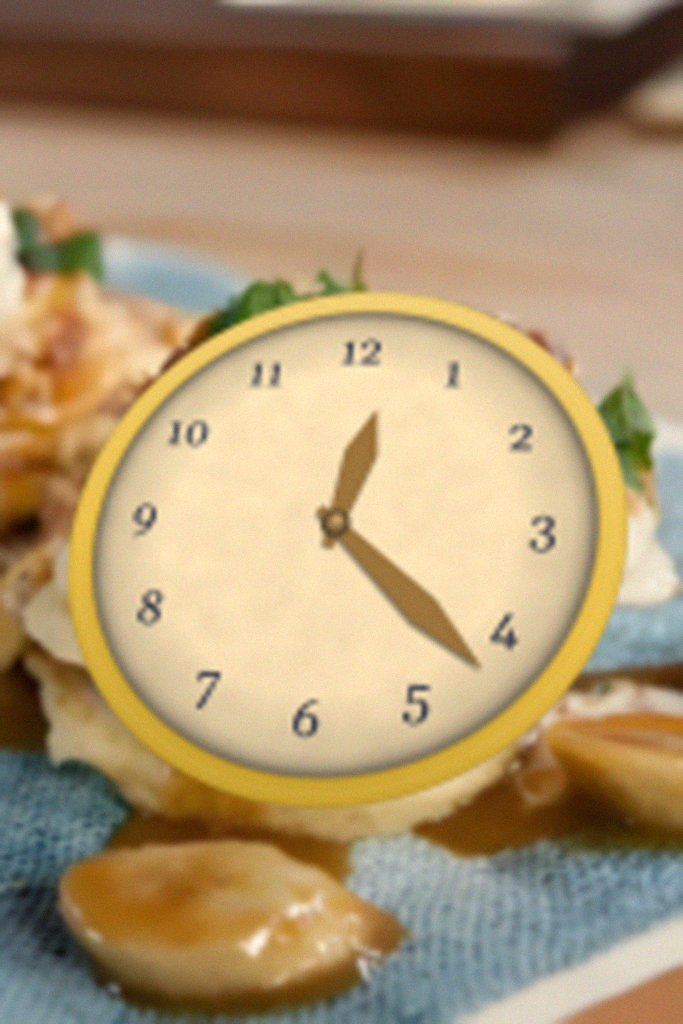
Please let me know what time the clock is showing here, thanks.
12:22
